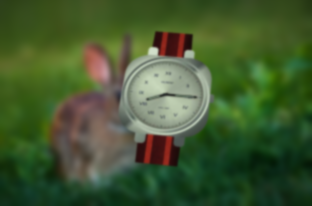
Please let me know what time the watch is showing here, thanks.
8:15
